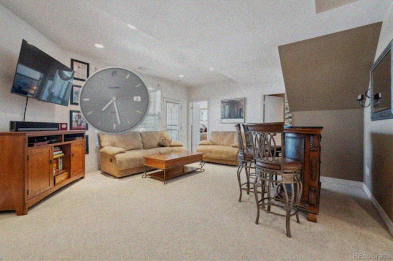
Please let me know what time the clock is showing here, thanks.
7:28
